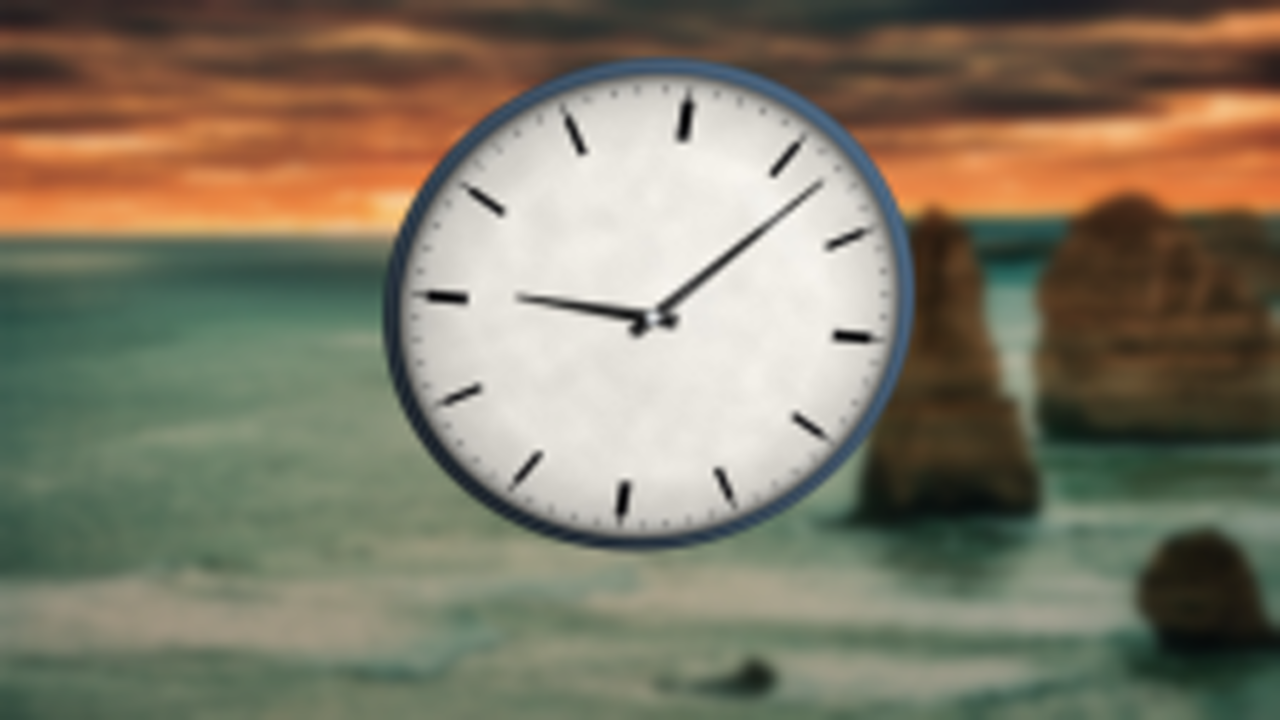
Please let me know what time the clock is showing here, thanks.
9:07
